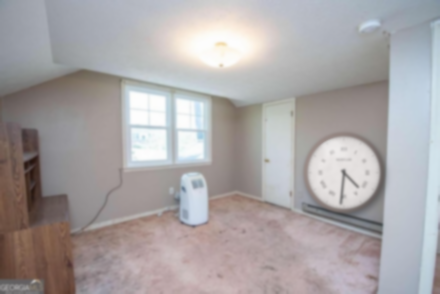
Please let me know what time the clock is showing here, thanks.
4:31
